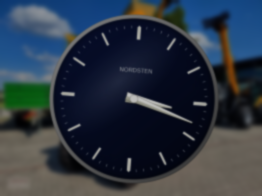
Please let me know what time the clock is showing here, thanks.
3:18
